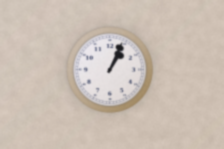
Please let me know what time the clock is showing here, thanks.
1:04
